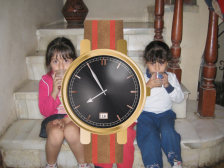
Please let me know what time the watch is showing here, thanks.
7:55
